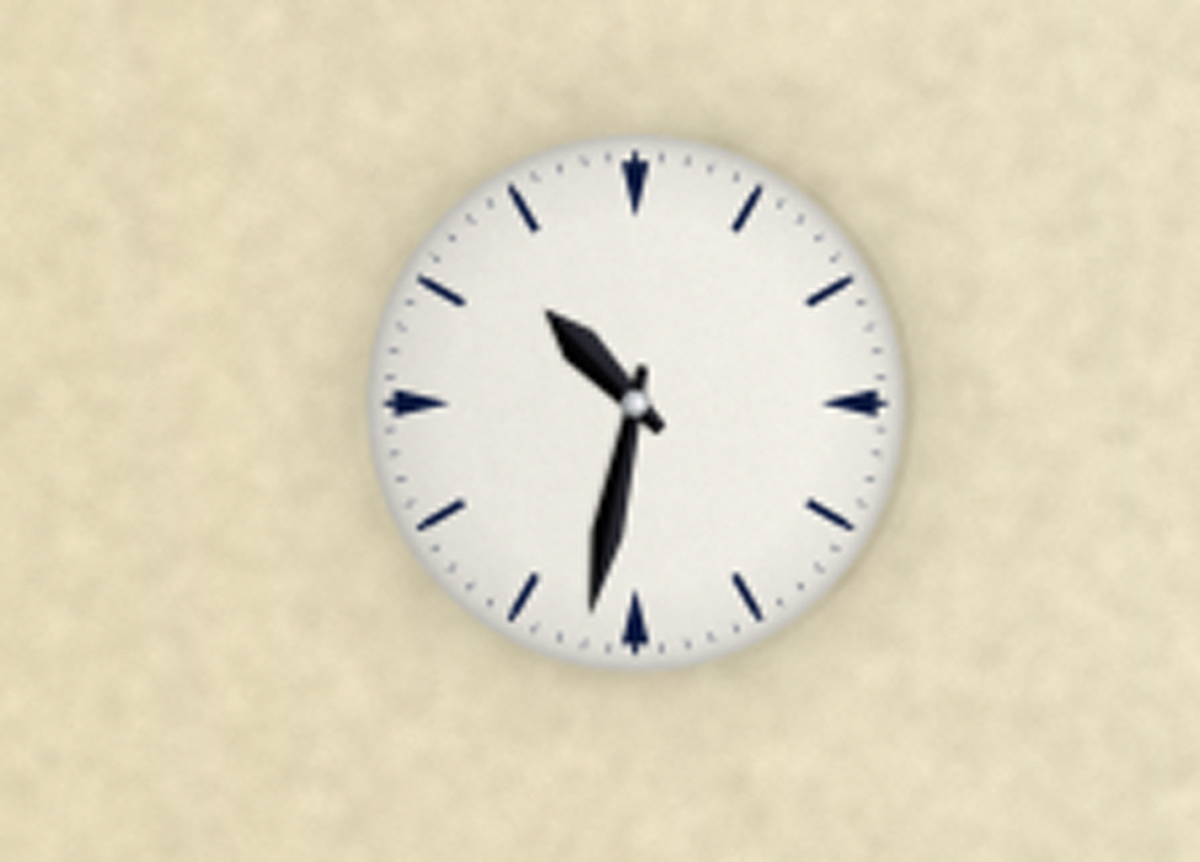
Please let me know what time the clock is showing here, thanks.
10:32
